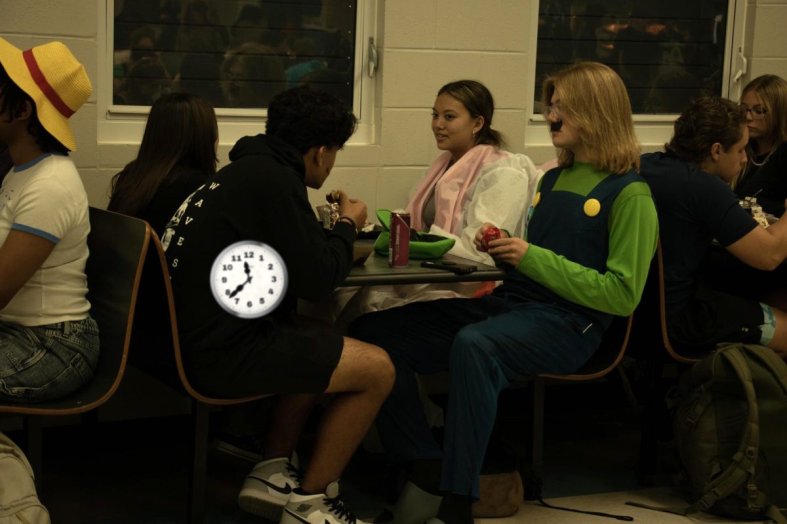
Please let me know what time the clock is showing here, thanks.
11:38
